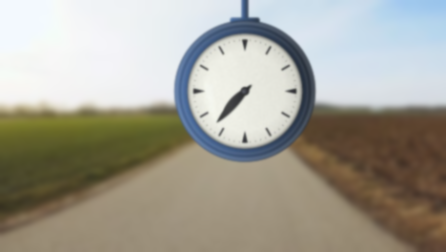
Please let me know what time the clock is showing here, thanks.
7:37
